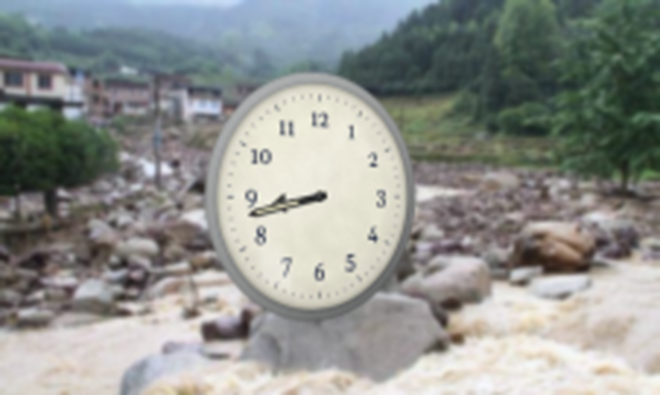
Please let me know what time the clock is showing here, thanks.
8:43
